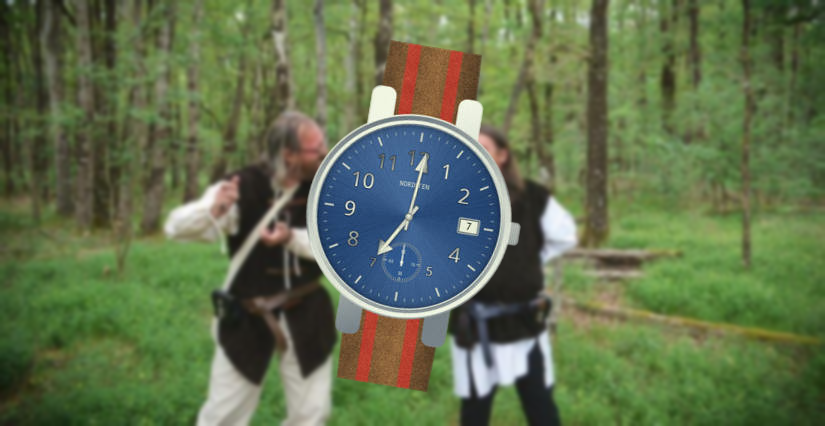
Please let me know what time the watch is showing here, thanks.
7:01
